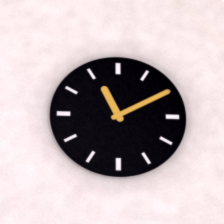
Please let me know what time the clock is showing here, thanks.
11:10
